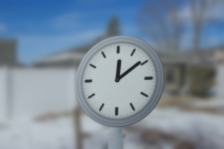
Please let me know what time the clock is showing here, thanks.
12:09
